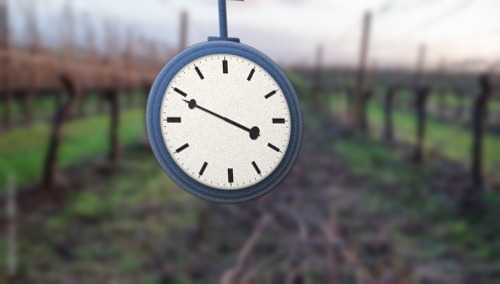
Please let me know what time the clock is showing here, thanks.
3:49
